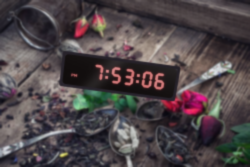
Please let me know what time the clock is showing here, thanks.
7:53:06
